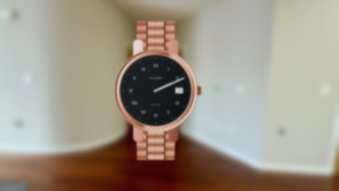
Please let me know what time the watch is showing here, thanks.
2:11
